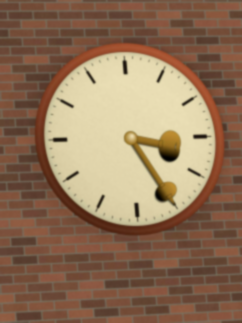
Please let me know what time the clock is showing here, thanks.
3:25
